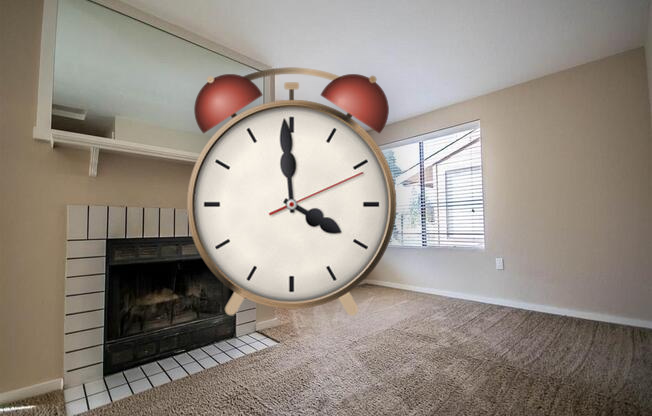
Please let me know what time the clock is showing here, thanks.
3:59:11
